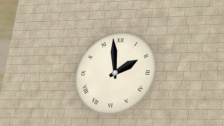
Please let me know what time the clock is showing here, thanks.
1:58
